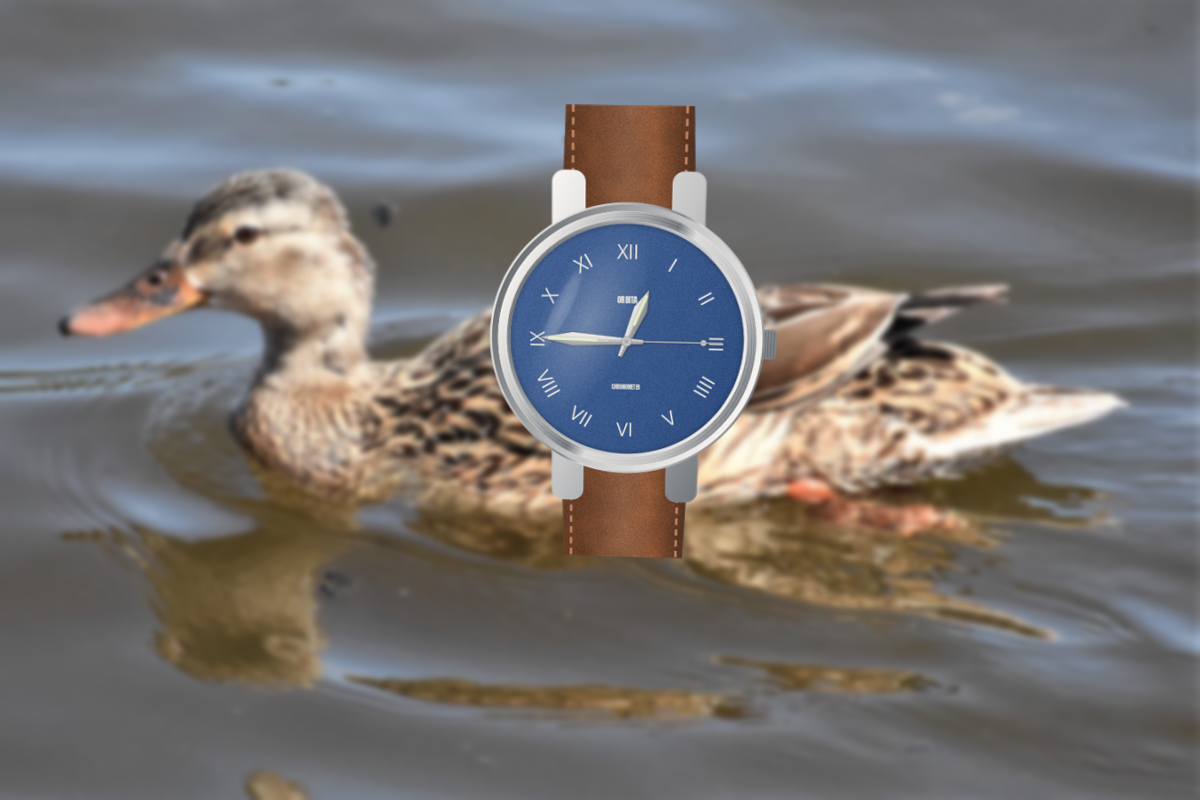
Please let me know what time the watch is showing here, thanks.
12:45:15
